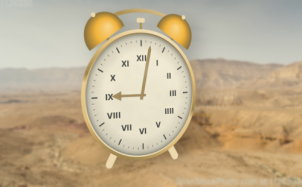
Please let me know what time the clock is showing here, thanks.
9:02
